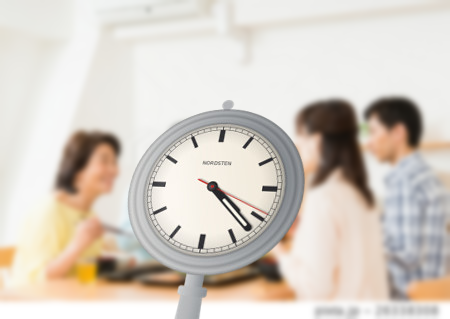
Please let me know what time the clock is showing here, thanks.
4:22:19
